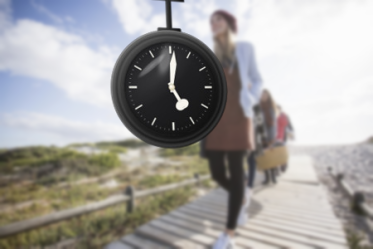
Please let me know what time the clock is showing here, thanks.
5:01
